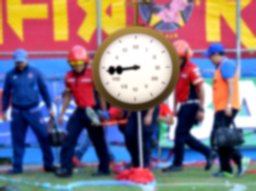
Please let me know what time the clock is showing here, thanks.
8:44
